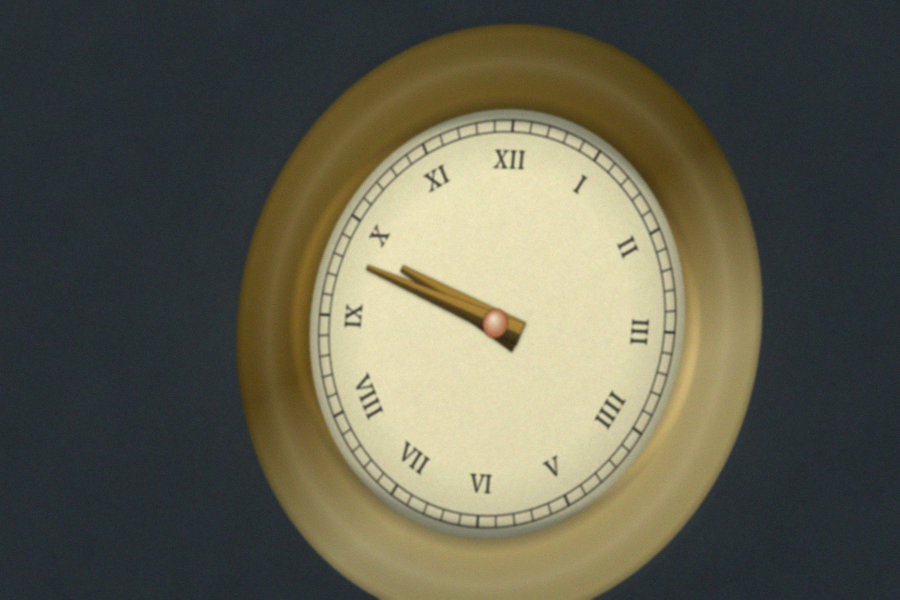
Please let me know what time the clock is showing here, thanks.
9:48
